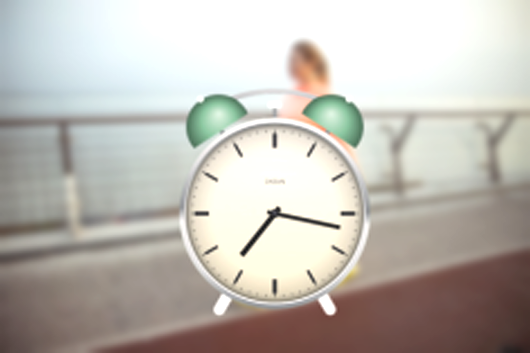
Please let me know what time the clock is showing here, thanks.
7:17
